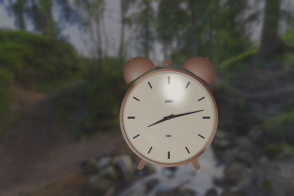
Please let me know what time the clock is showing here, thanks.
8:13
